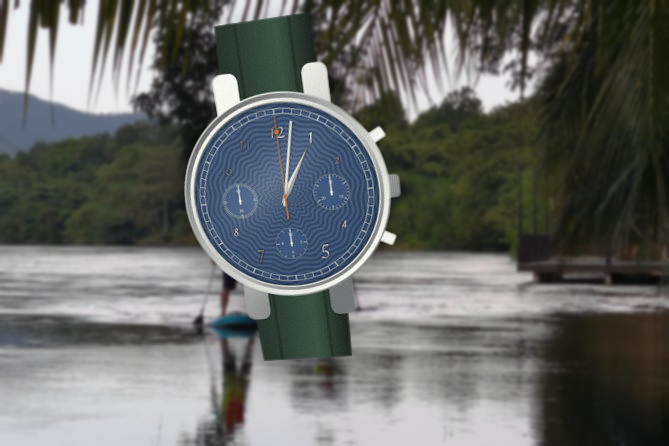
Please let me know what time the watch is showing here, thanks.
1:02
